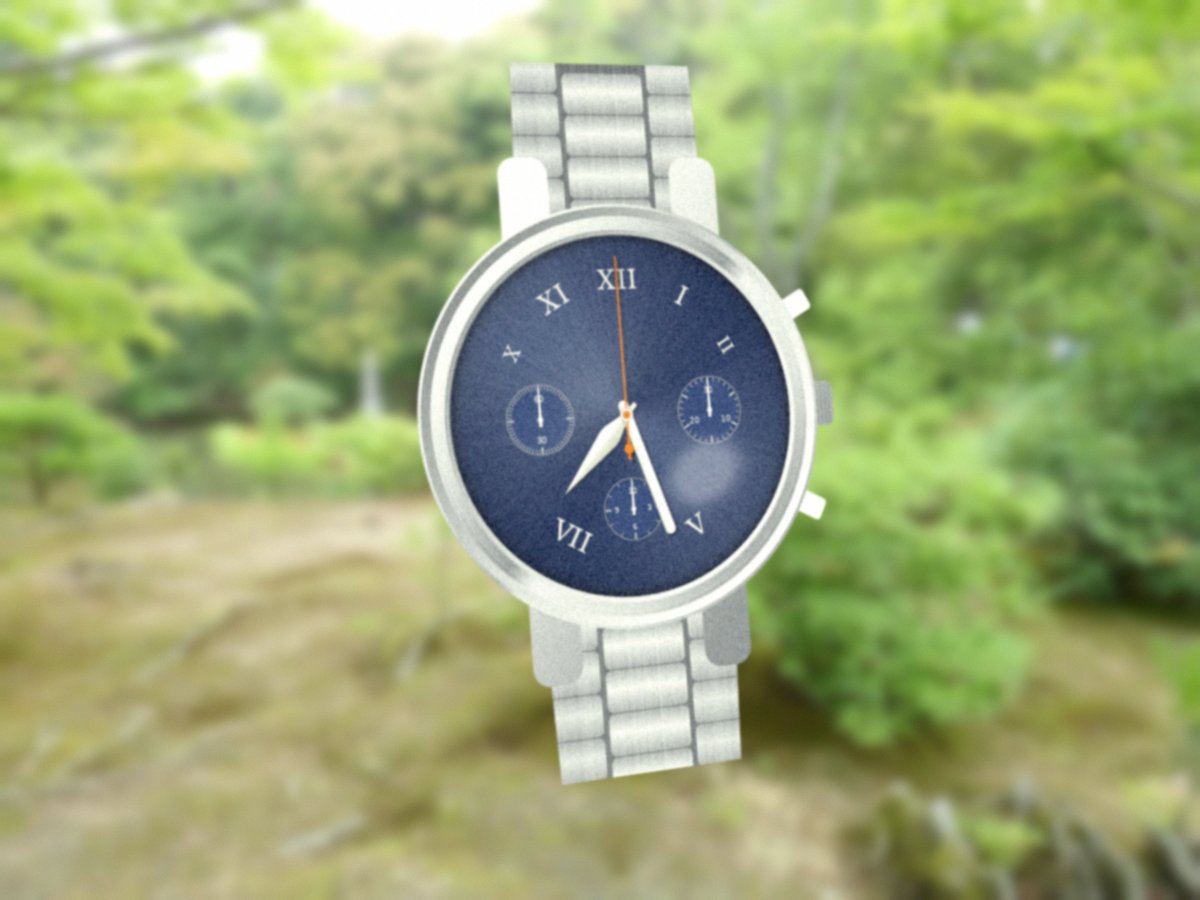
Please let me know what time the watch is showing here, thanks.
7:27
